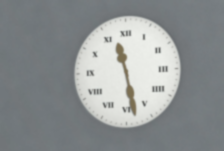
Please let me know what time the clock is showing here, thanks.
11:28
